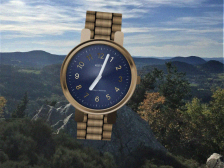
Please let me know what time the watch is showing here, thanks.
7:03
